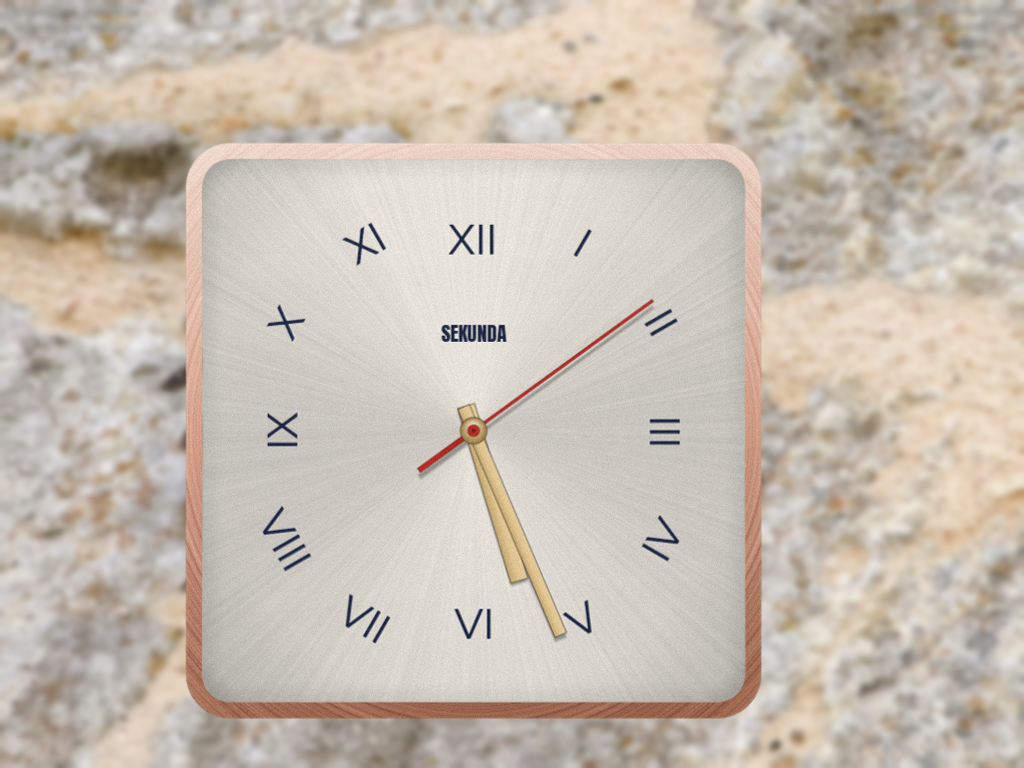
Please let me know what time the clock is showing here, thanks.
5:26:09
